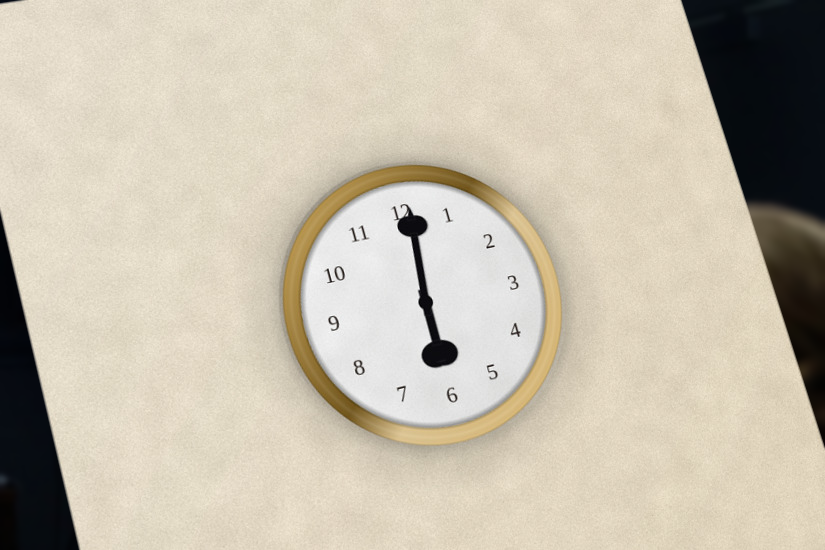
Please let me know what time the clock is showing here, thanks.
6:01
